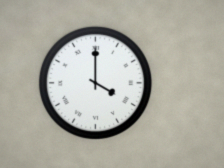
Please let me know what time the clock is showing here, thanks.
4:00
